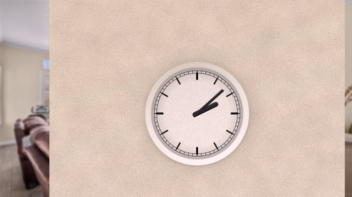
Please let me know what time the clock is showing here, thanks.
2:08
